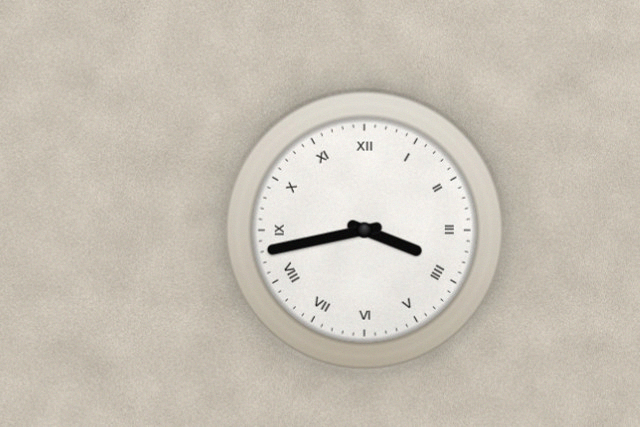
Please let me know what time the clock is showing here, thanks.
3:43
